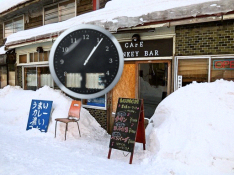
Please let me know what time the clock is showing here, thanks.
1:06
